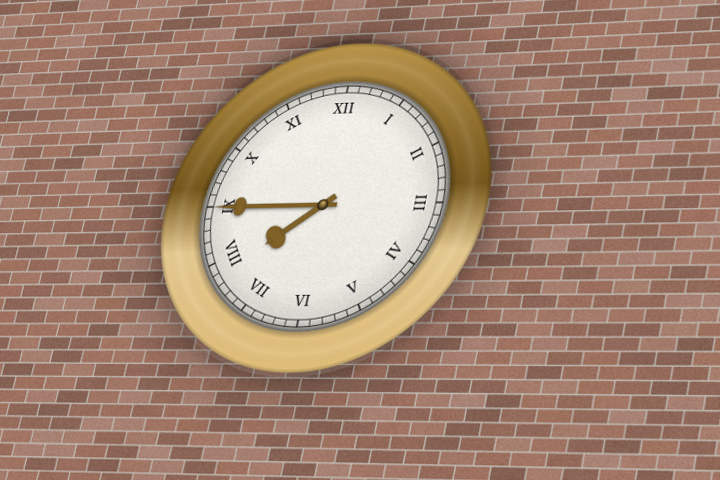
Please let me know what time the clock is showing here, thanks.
7:45
